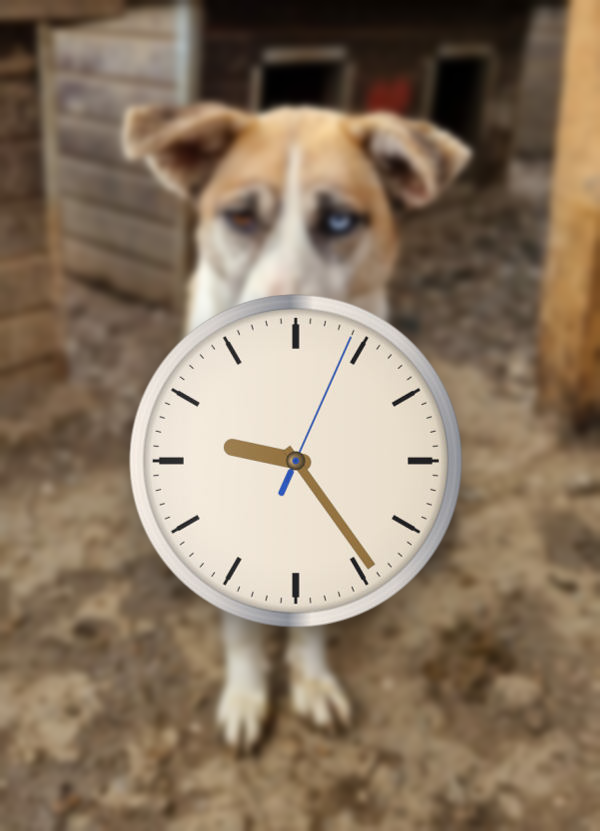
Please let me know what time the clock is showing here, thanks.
9:24:04
